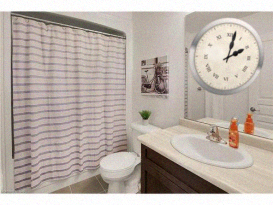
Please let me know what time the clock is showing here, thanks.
2:02
